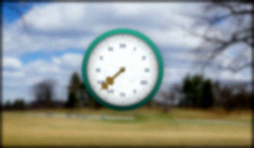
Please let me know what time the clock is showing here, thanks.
7:38
